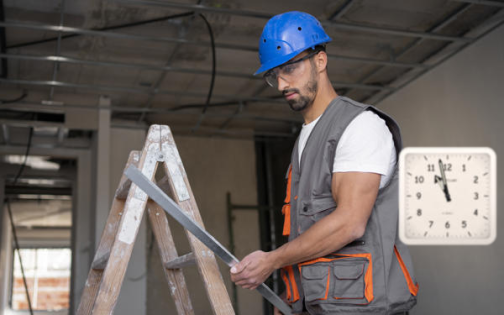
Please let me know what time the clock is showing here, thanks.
10:58
